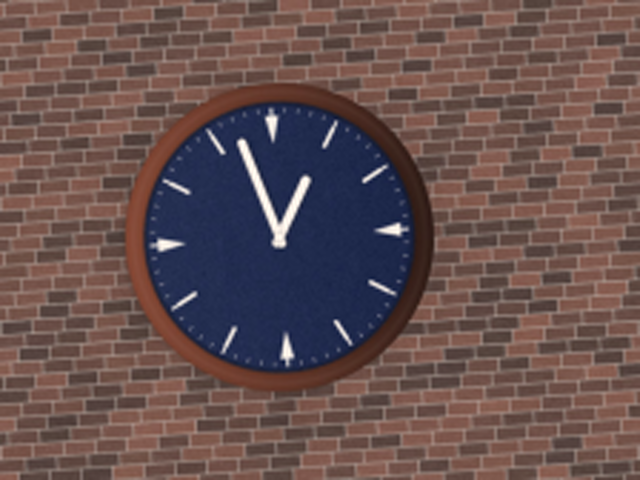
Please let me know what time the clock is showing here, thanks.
12:57
